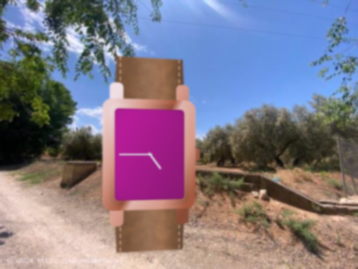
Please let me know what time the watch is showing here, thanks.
4:45
